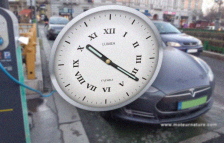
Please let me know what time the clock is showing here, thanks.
10:21
